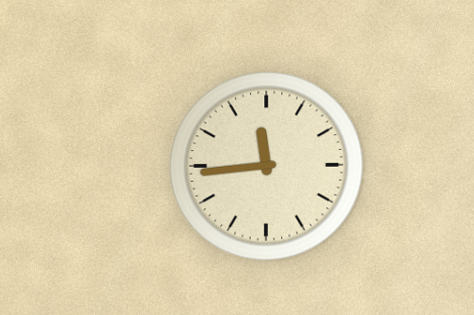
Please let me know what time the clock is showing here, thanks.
11:44
